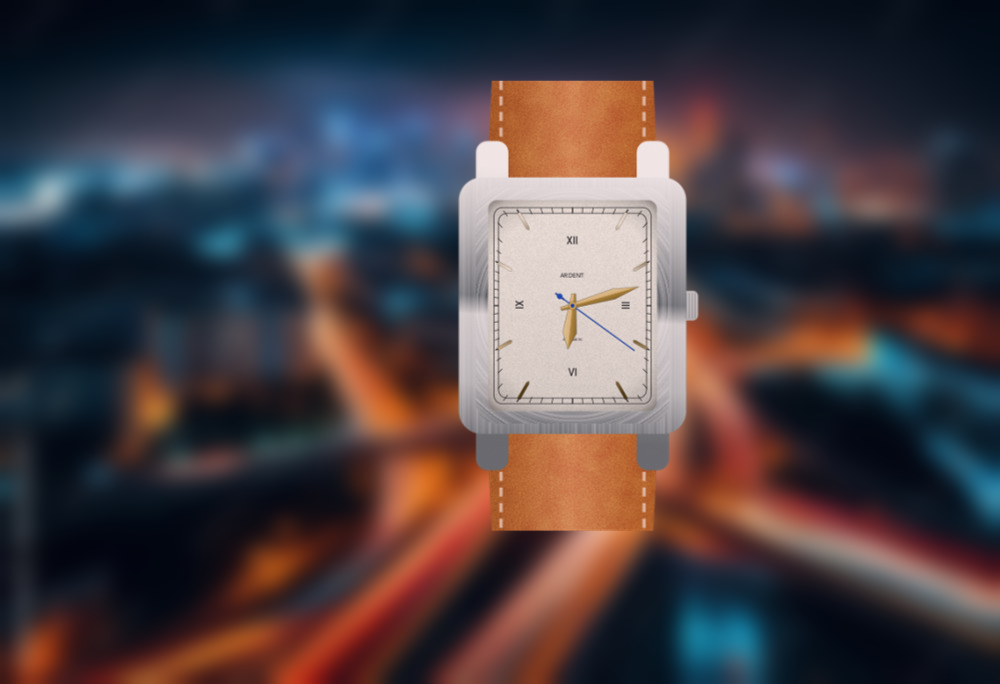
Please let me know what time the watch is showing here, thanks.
6:12:21
